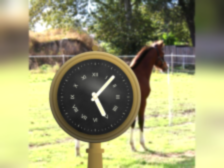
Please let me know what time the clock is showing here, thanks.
5:07
